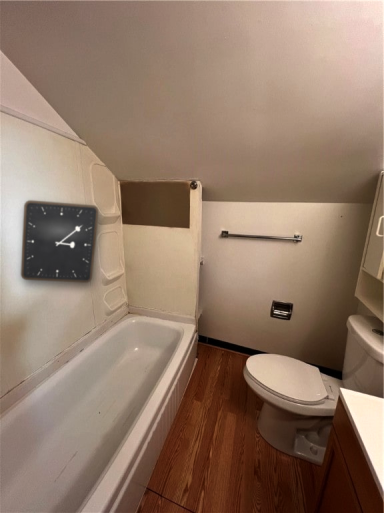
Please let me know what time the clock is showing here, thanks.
3:08
